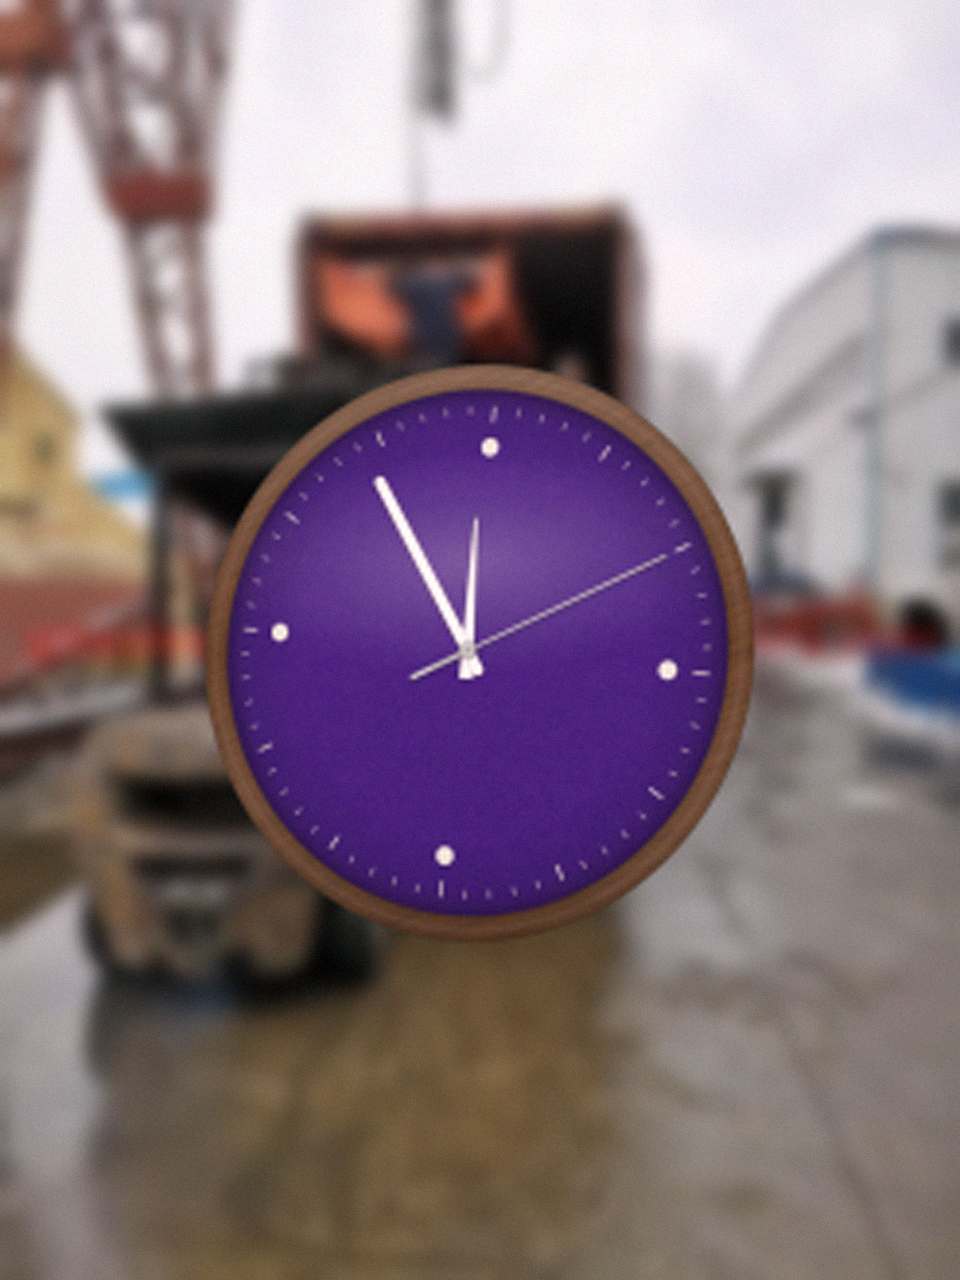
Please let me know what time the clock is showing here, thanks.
11:54:10
